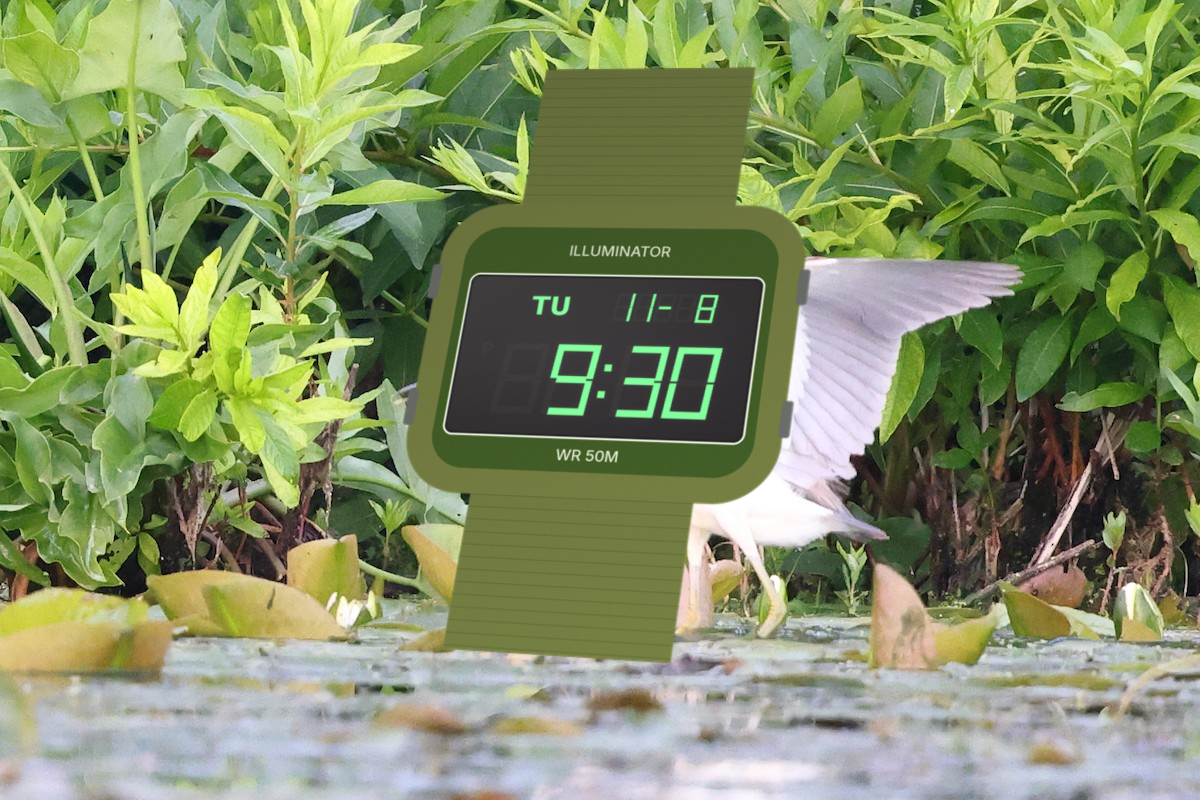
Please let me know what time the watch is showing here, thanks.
9:30
